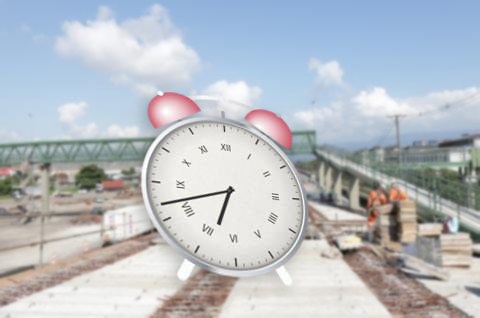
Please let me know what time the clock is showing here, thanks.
6:42
